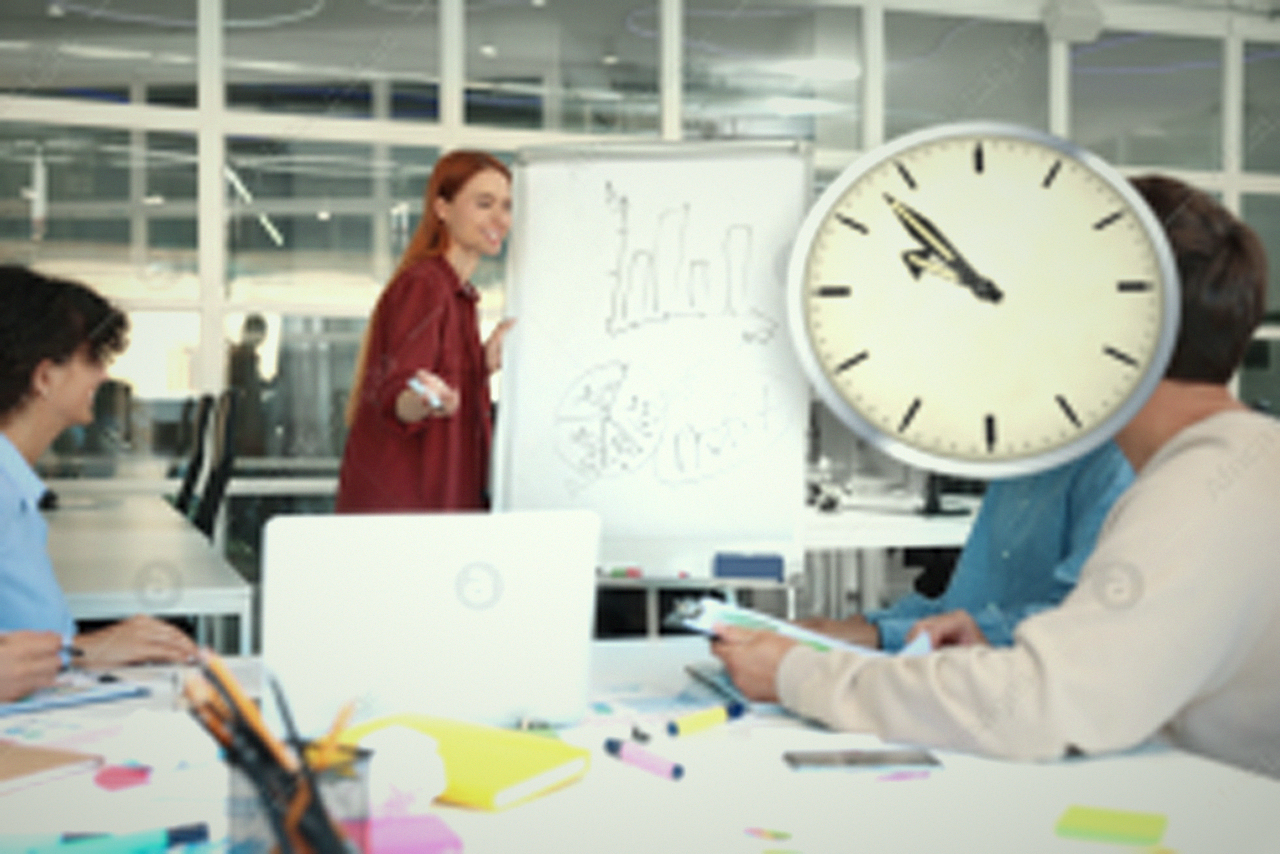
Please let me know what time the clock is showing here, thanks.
9:53
